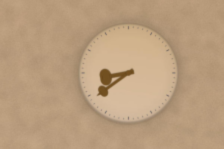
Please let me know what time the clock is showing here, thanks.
8:39
